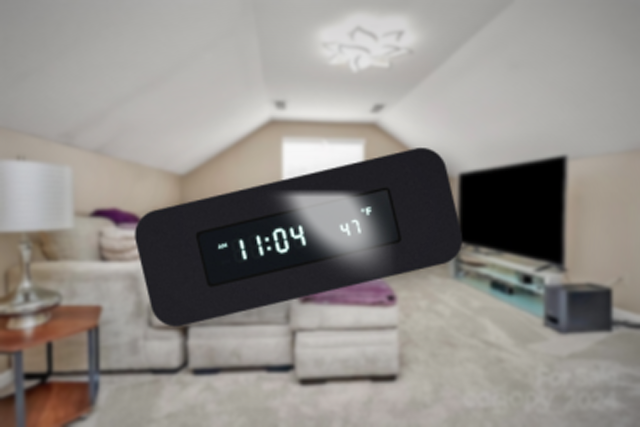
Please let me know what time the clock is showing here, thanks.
11:04
